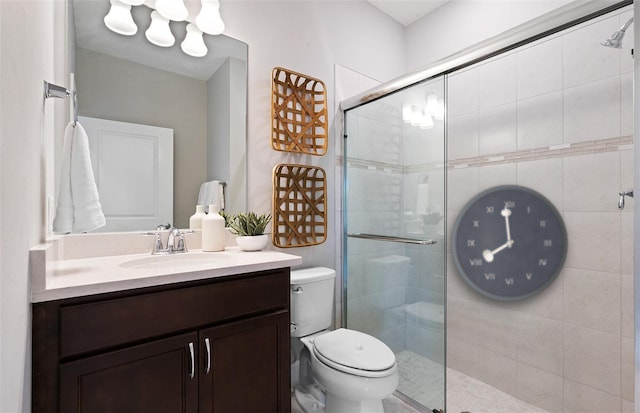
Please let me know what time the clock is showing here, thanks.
7:59
